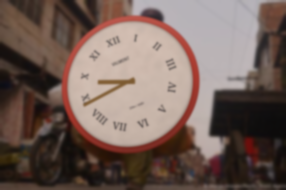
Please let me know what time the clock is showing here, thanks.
9:44
